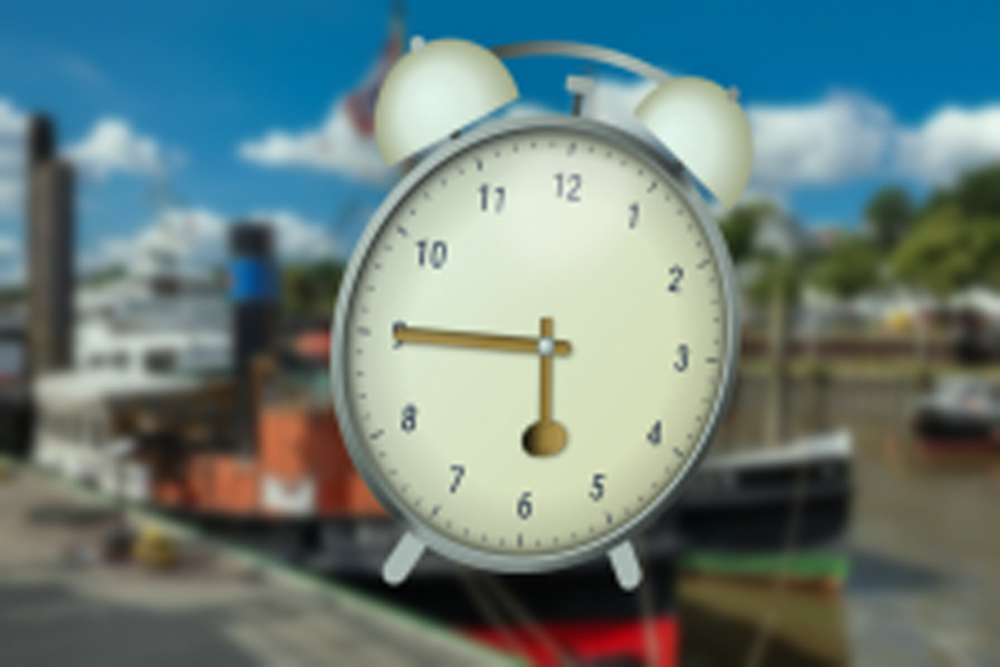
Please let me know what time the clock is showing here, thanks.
5:45
